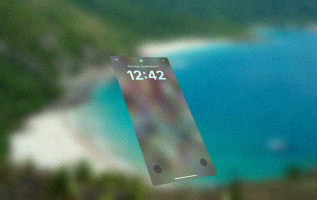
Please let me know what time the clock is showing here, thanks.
12:42
